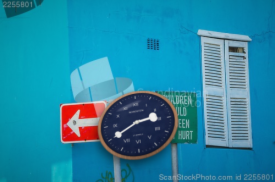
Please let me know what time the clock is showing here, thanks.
2:40
